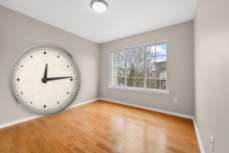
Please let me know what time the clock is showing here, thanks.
12:14
